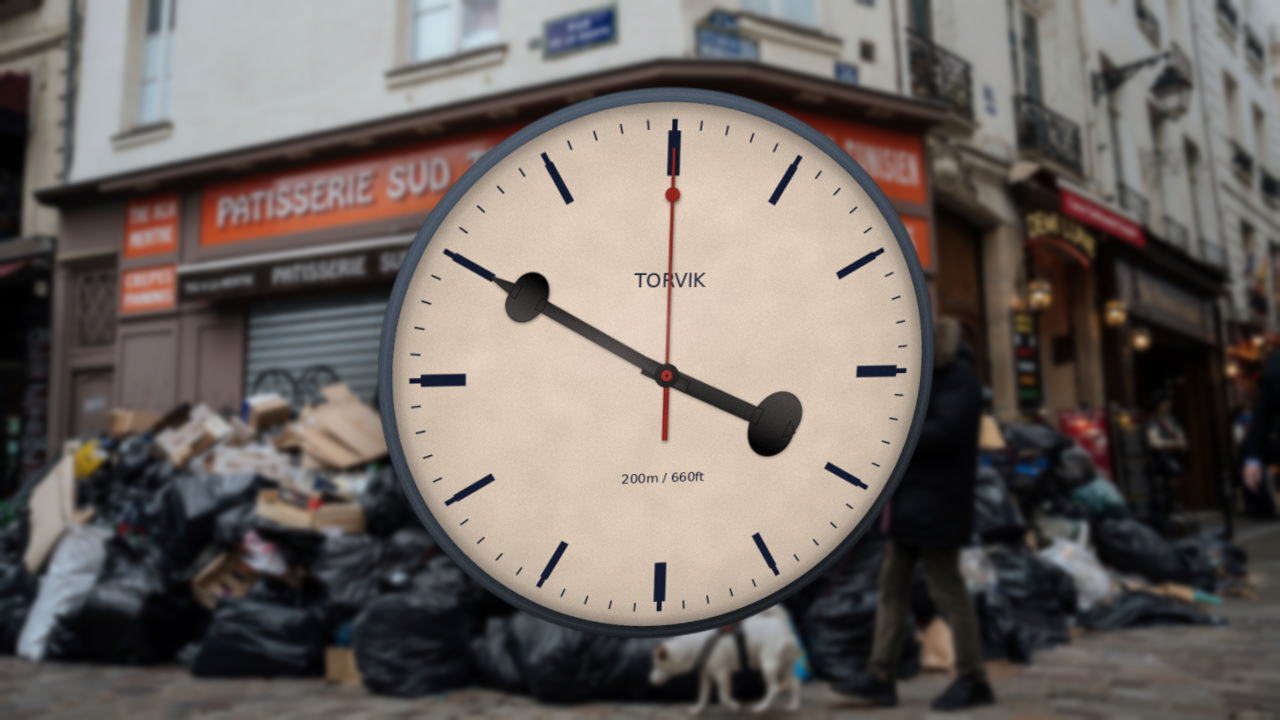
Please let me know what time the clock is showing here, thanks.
3:50:00
